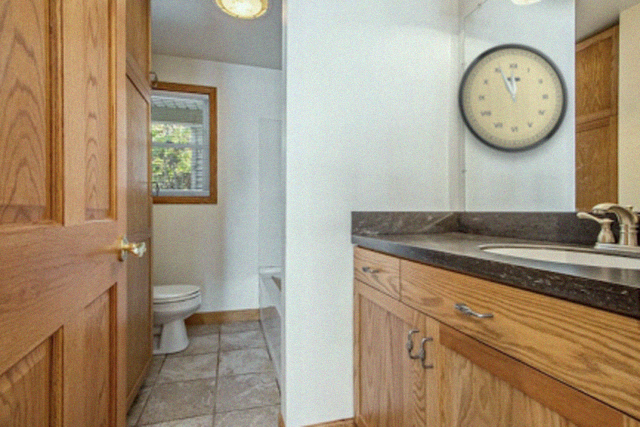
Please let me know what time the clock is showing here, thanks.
11:56
